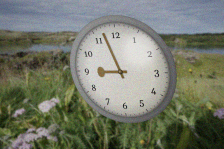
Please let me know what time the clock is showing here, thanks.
8:57
